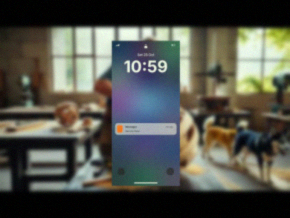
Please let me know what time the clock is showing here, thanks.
10:59
